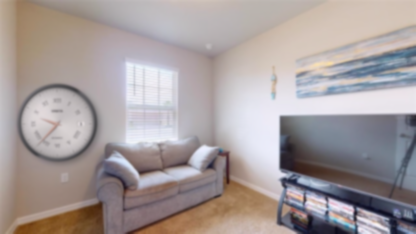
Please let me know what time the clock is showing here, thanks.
9:37
